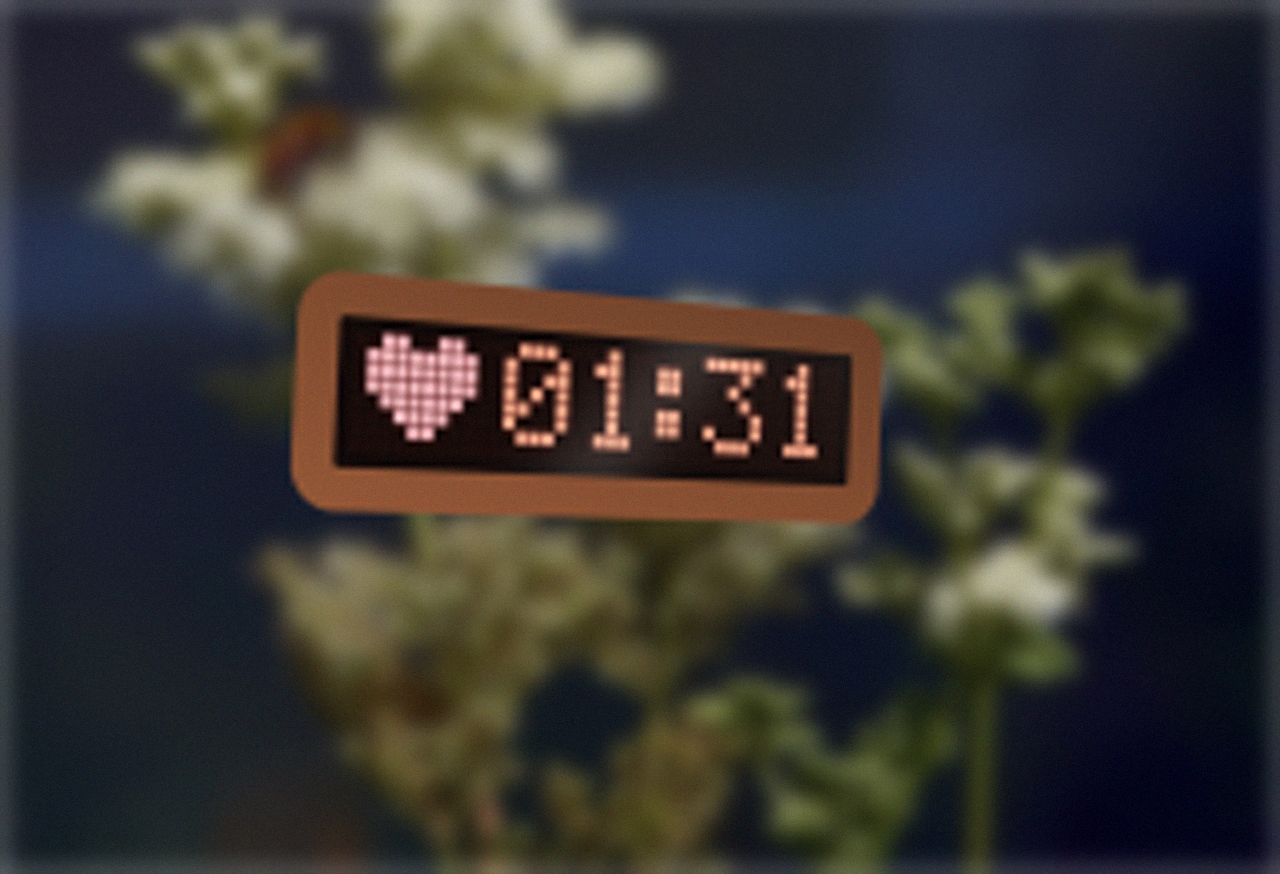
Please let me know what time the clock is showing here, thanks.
1:31
